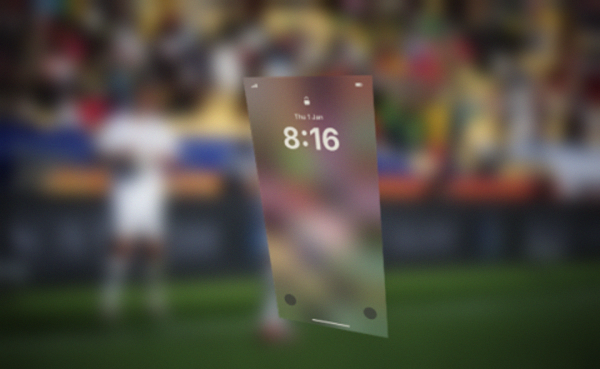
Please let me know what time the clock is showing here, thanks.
8:16
